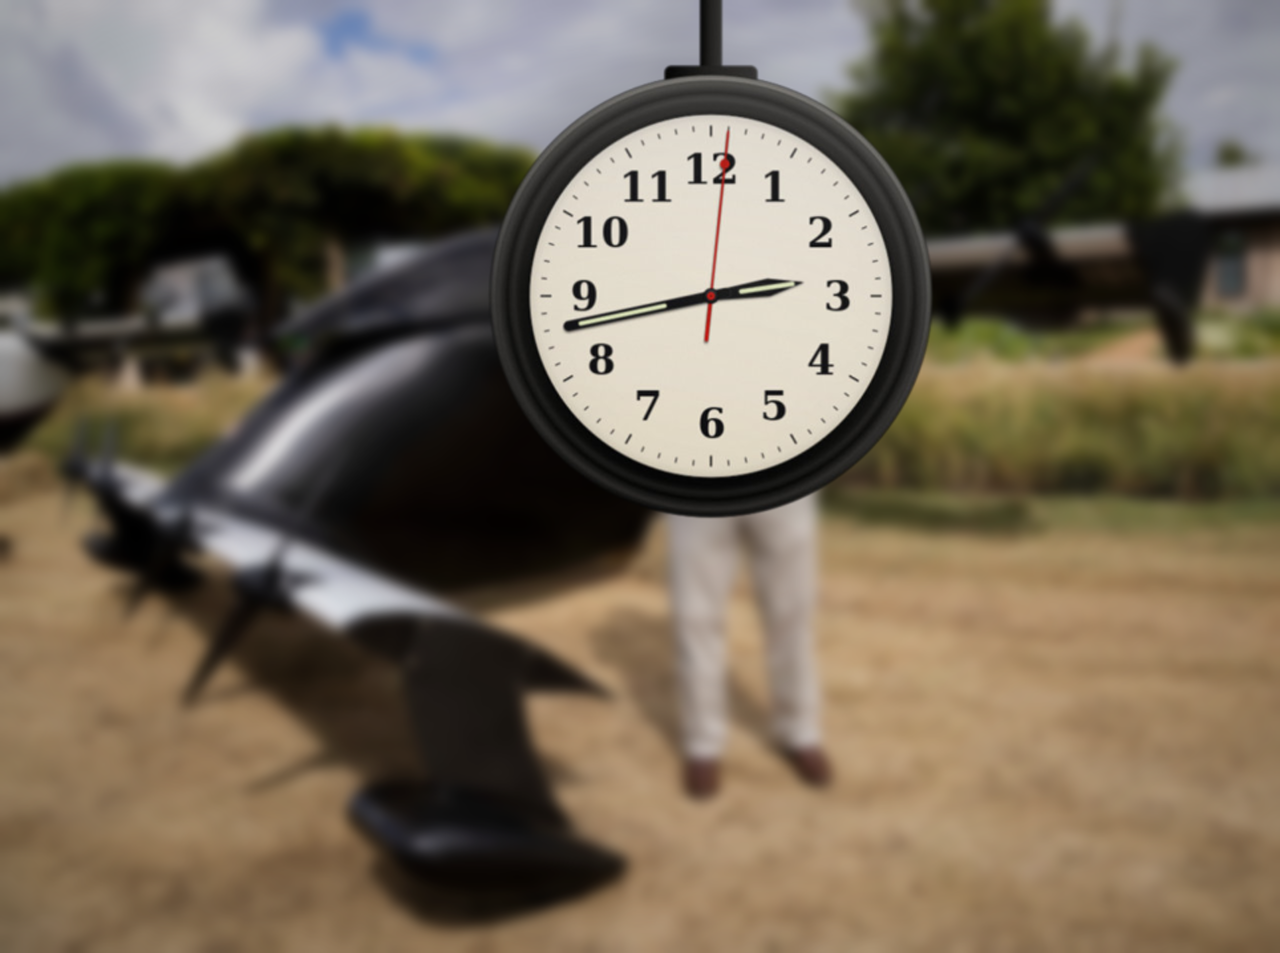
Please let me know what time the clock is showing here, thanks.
2:43:01
